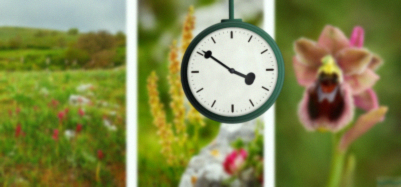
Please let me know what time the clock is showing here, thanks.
3:51
